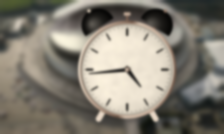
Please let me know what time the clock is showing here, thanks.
4:44
